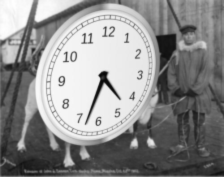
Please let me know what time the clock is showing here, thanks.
4:33
